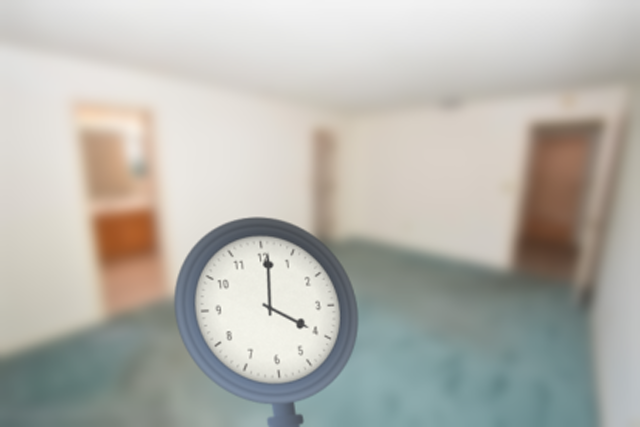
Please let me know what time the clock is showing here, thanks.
4:01
